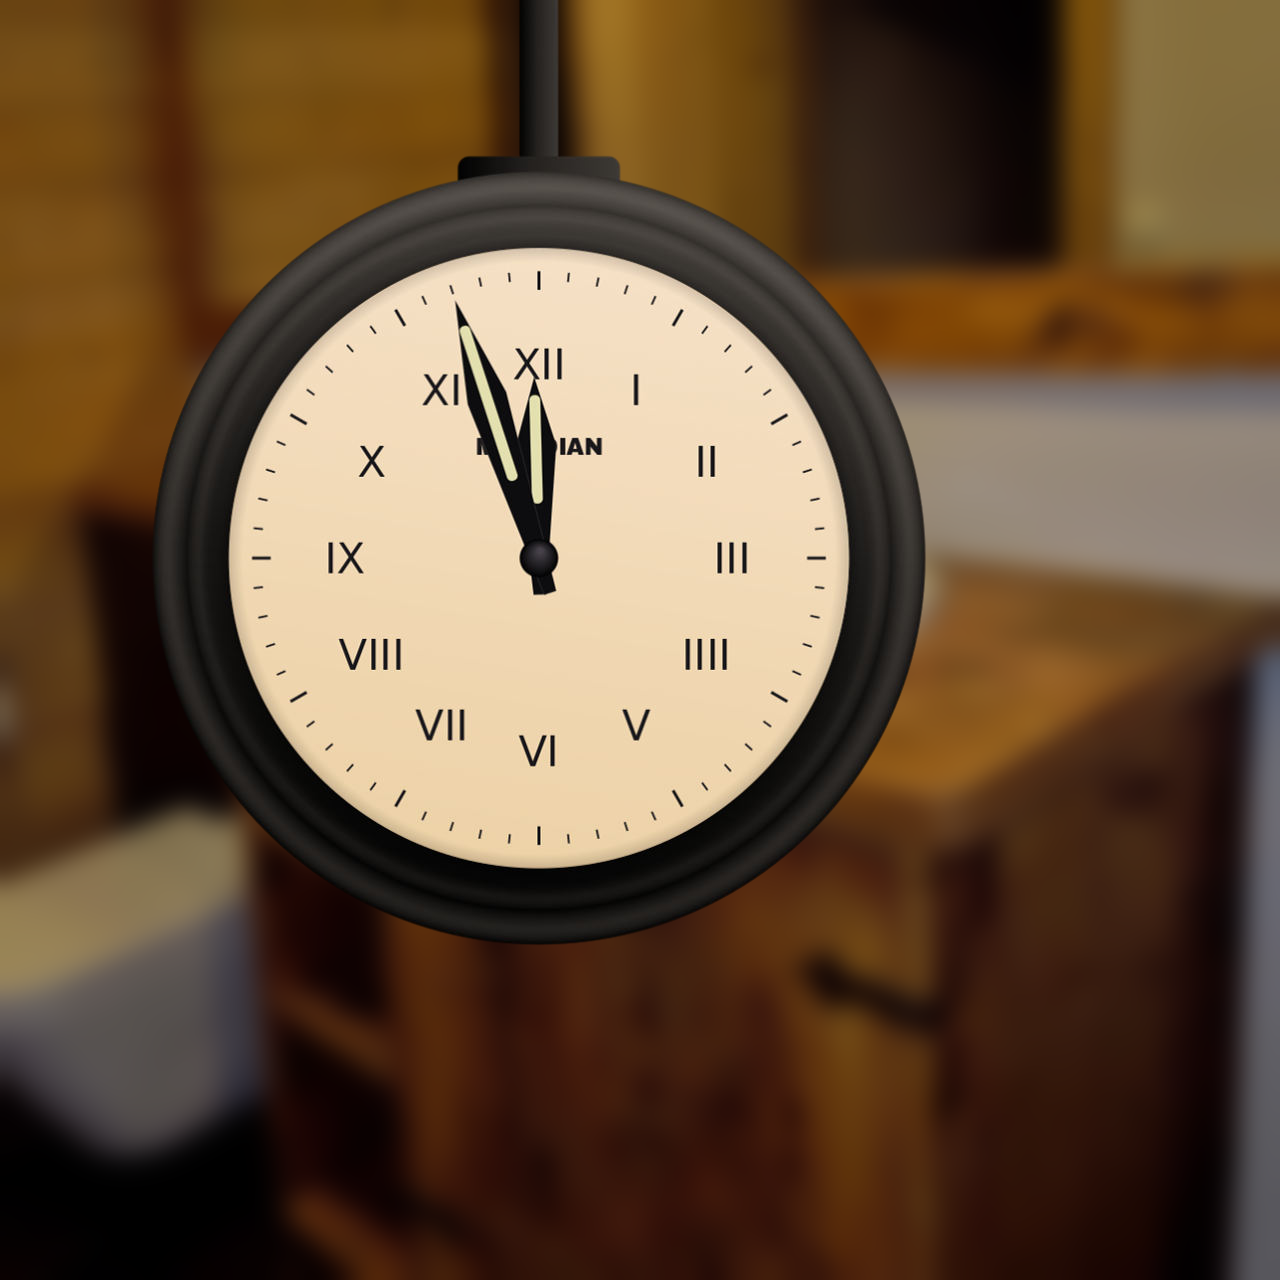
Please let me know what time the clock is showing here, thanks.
11:57
